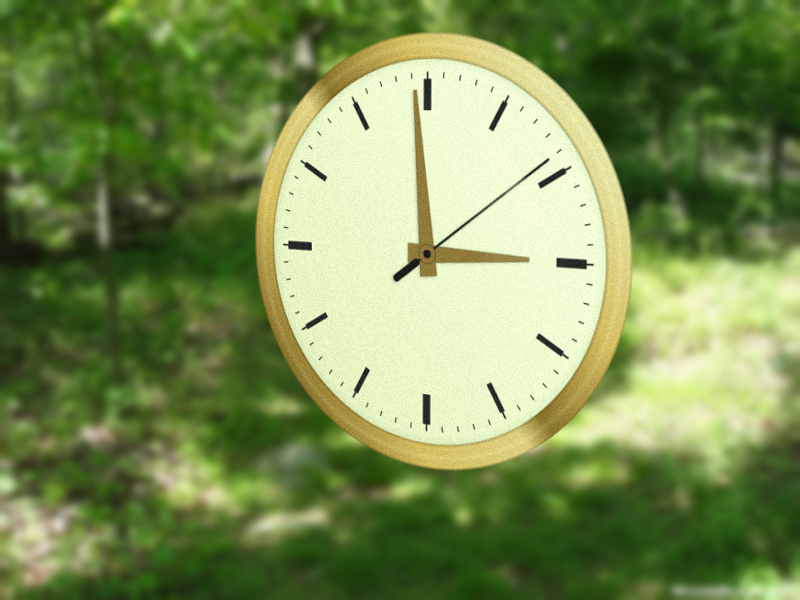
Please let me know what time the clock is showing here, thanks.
2:59:09
